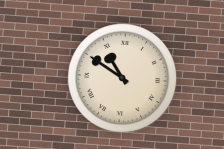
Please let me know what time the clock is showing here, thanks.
10:50
